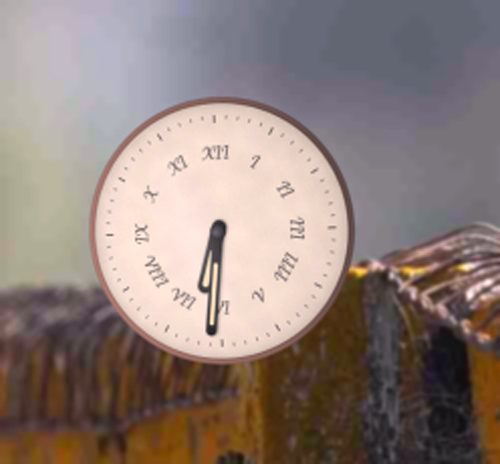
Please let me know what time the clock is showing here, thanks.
6:31
